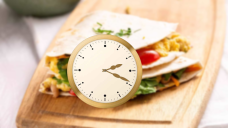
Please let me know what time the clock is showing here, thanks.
2:19
